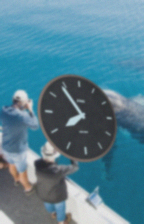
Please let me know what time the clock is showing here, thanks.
7:54
